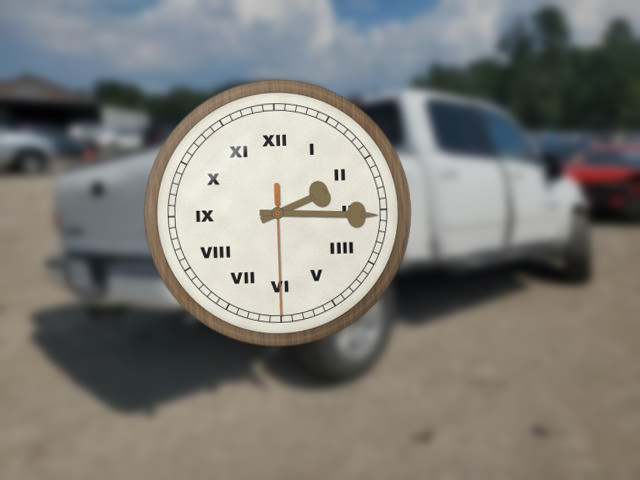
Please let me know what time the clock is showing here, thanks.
2:15:30
